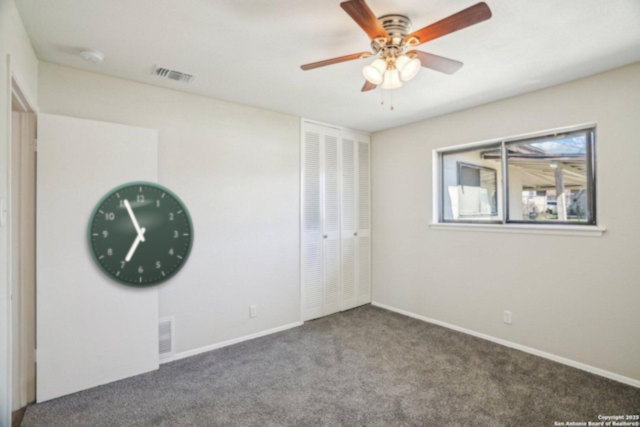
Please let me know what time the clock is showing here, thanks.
6:56
